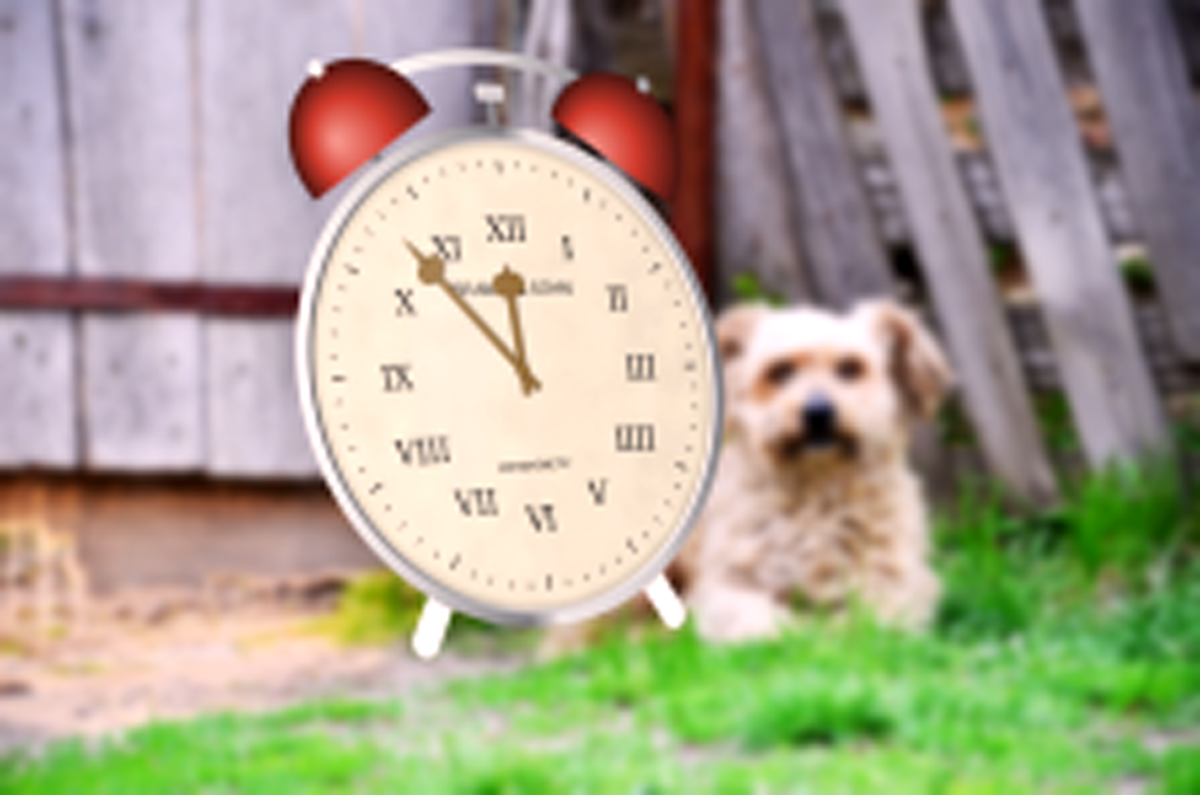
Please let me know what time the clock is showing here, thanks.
11:53
